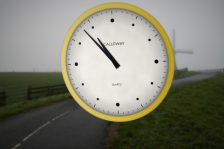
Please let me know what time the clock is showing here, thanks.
10:53
